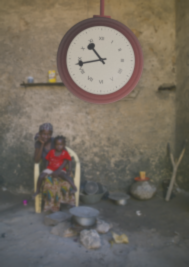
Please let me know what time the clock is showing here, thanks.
10:43
